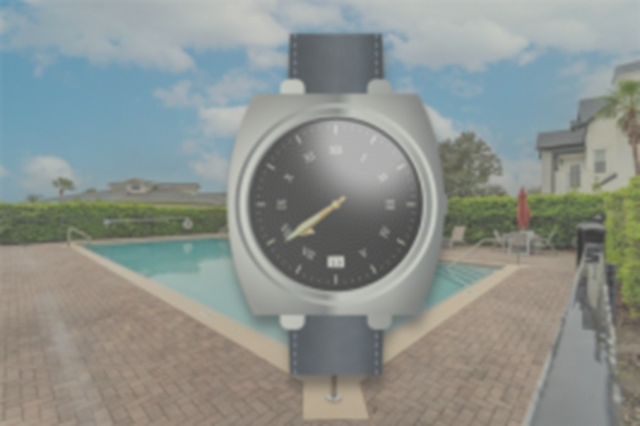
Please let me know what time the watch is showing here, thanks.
7:39
